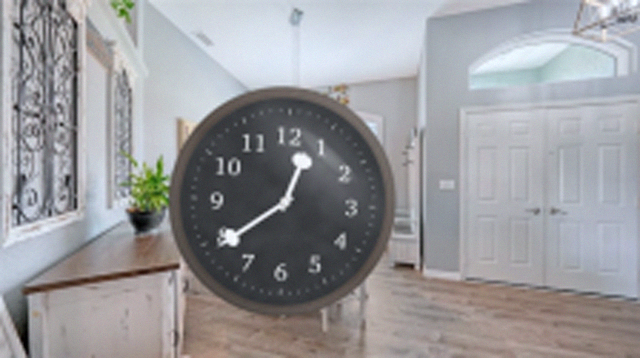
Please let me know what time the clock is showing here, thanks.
12:39
